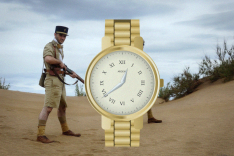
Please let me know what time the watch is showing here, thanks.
12:39
